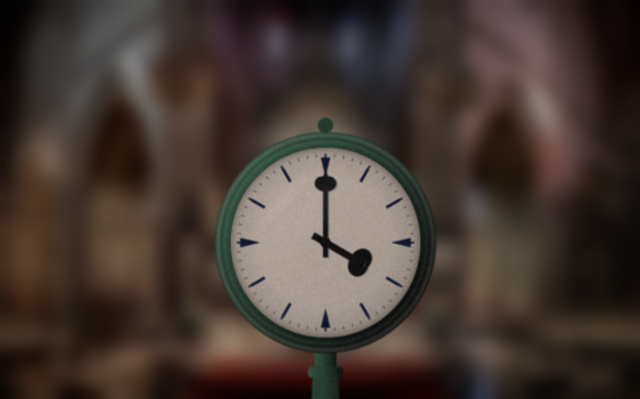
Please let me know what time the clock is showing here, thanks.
4:00
